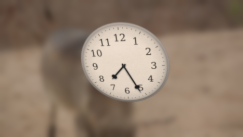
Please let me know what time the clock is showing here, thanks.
7:26
